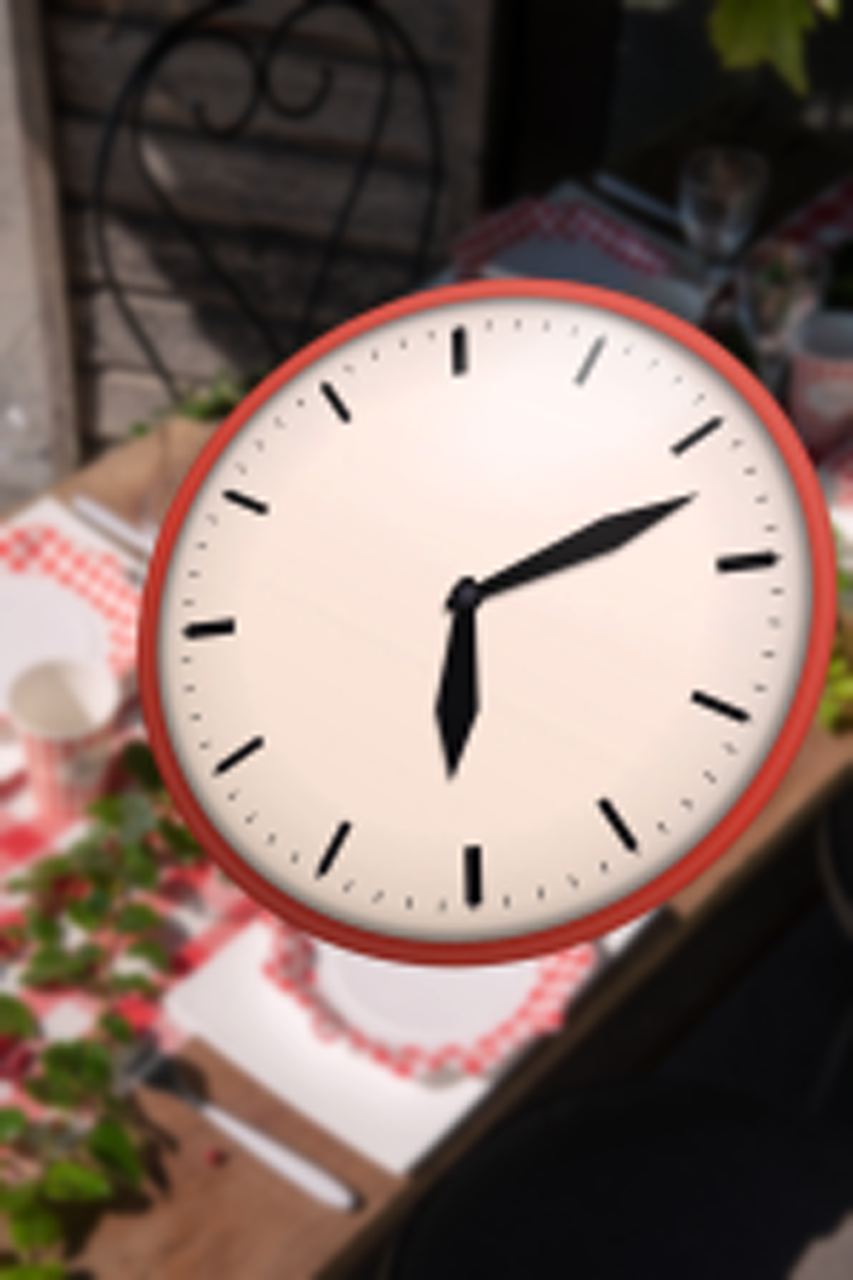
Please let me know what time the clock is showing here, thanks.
6:12
